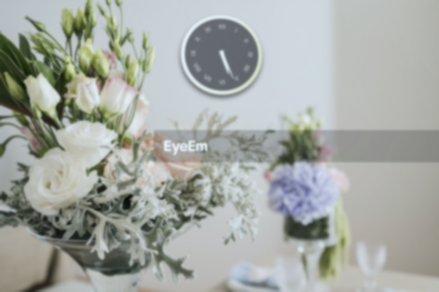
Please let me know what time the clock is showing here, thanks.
5:26
